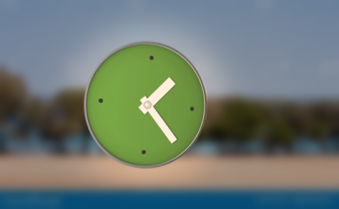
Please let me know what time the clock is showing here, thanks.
1:23
